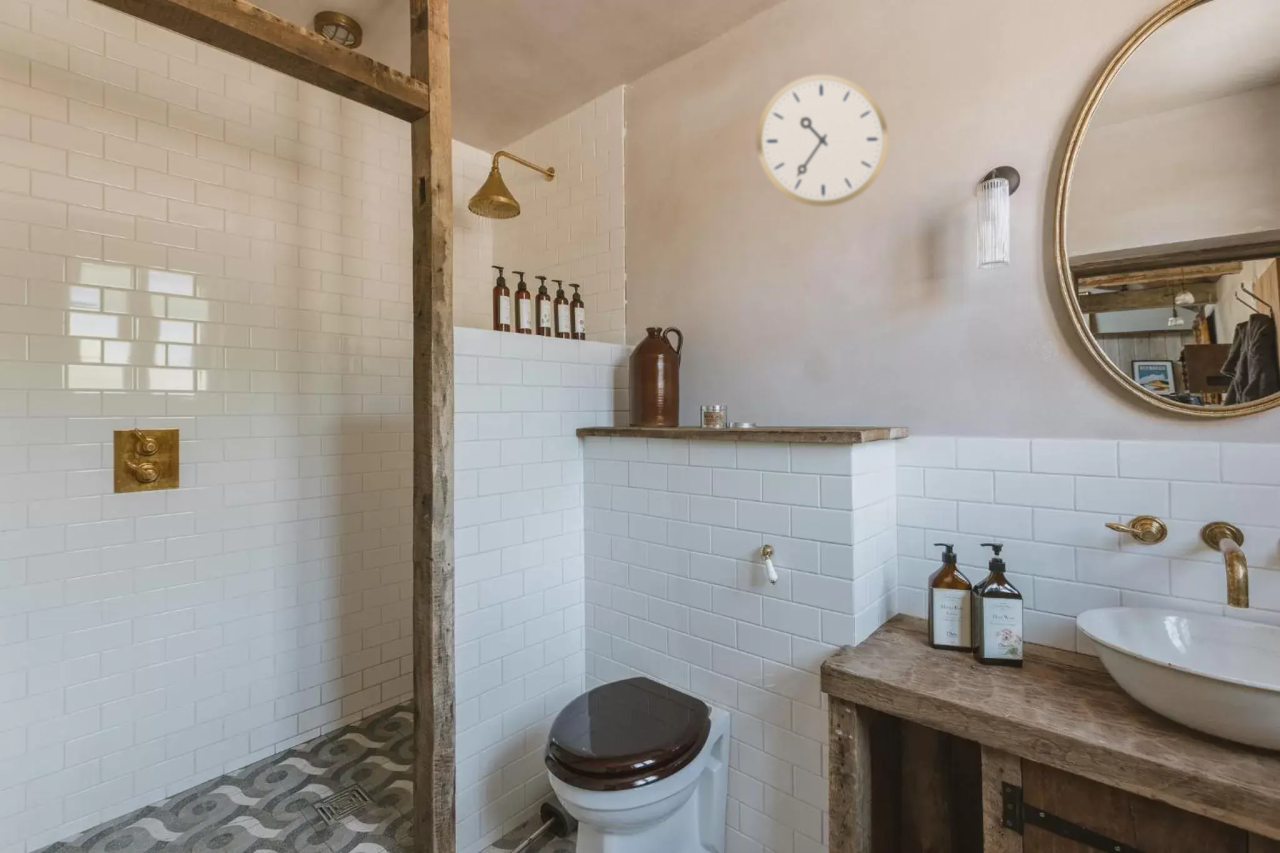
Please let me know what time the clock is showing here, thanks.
10:36
